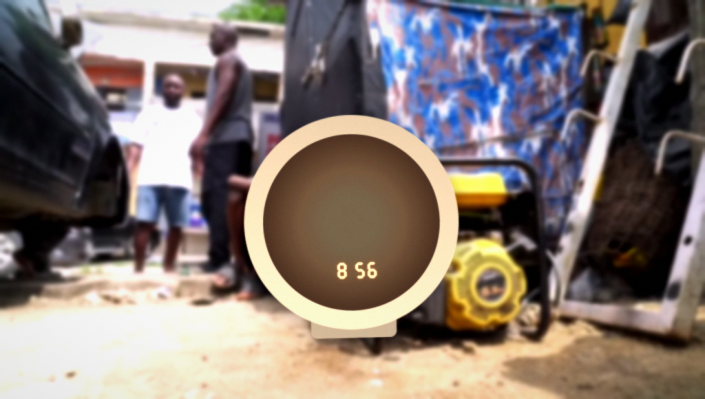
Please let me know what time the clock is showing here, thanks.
8:56
